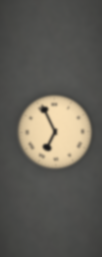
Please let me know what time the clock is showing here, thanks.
6:56
